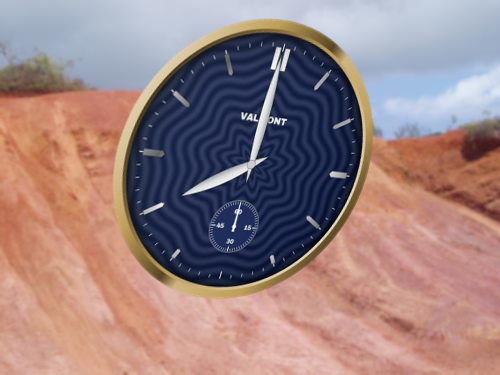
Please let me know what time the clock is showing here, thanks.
8:00
